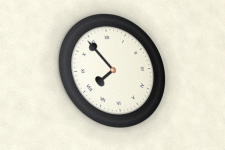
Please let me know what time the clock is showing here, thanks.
7:54
